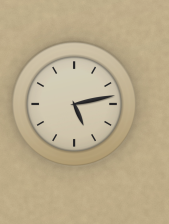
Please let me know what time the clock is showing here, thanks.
5:13
